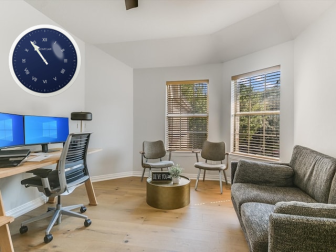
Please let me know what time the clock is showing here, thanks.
10:54
